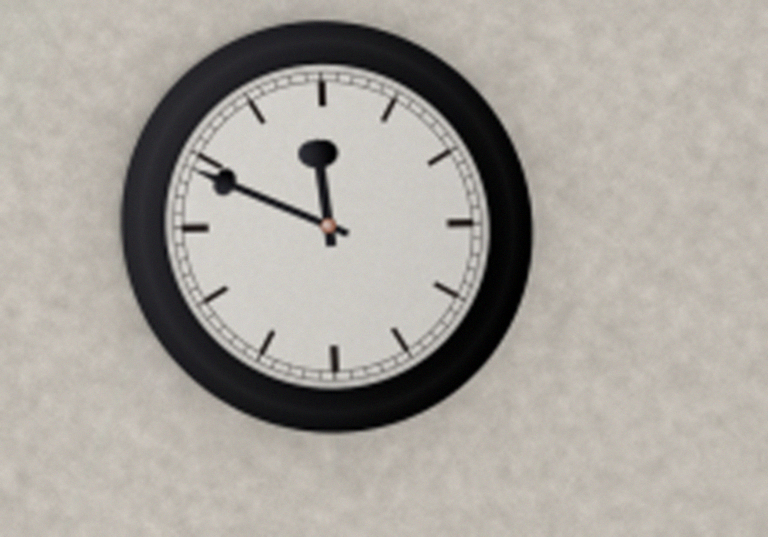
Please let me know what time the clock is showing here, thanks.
11:49
